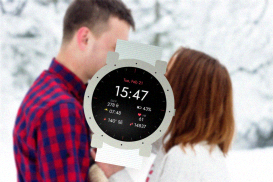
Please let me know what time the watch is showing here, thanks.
15:47
